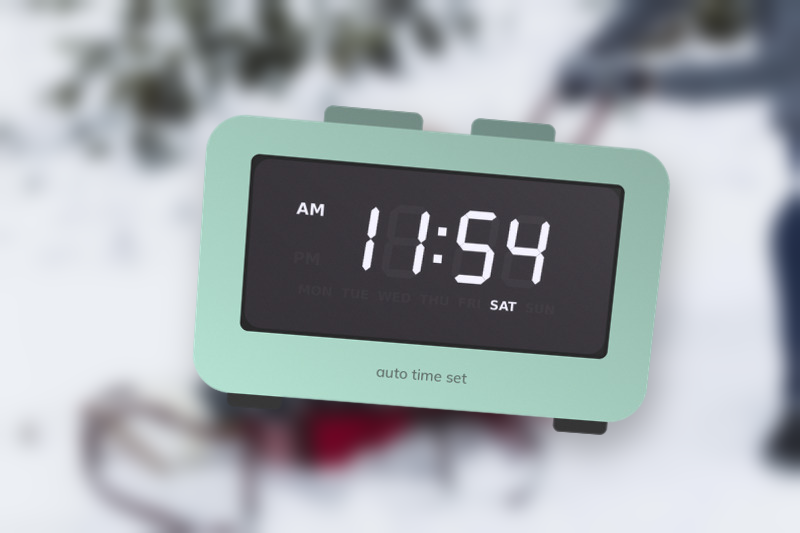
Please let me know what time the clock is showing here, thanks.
11:54
